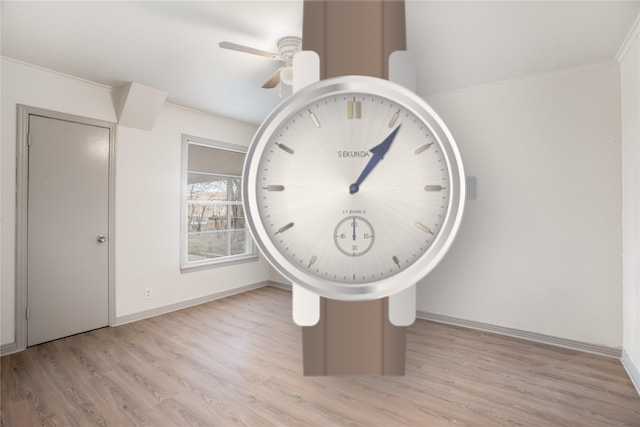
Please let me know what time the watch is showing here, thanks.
1:06
